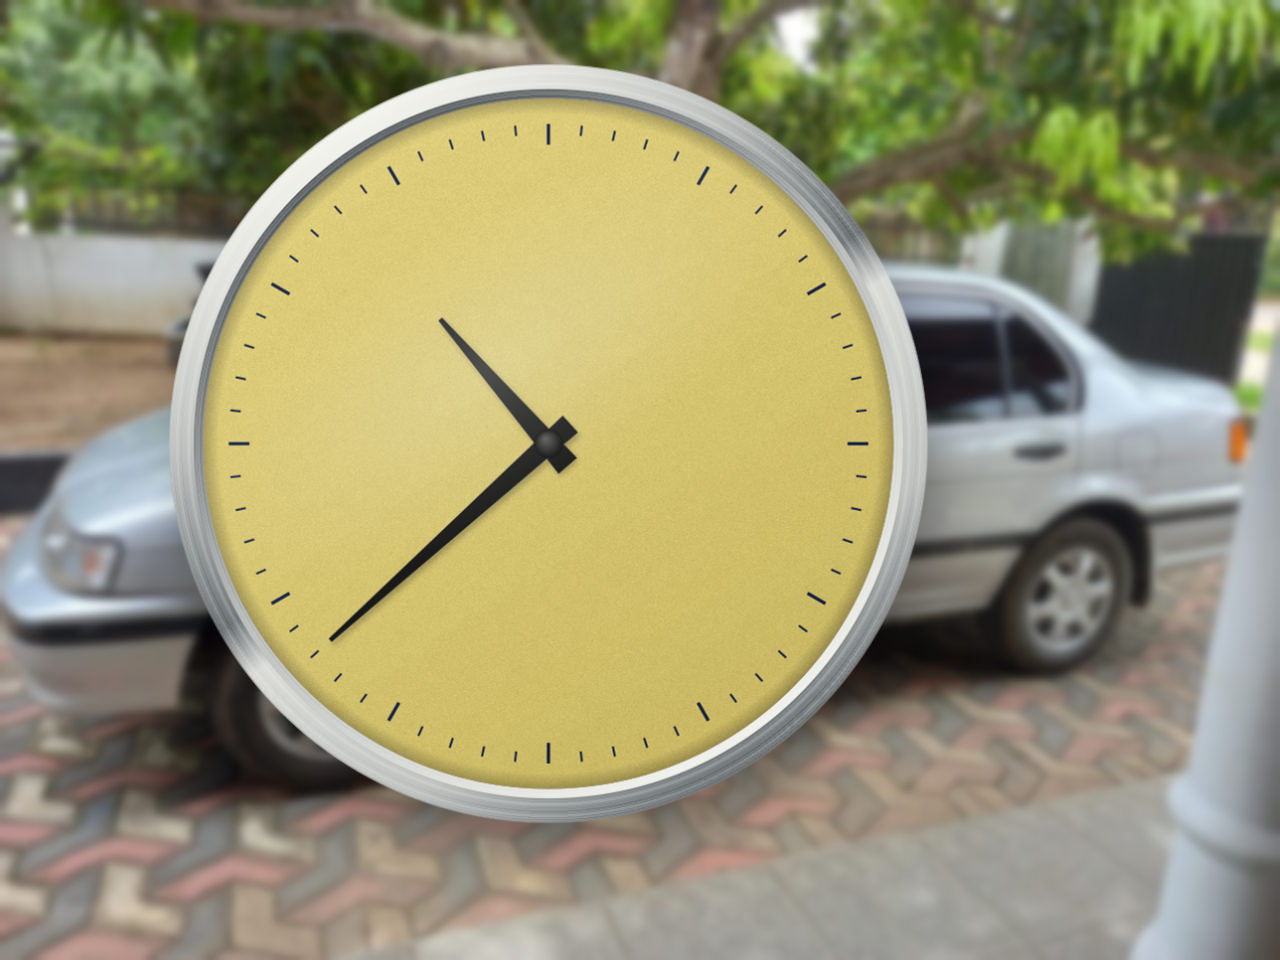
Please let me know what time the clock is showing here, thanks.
10:38
